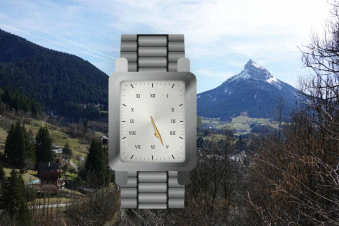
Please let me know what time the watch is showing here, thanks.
5:26
